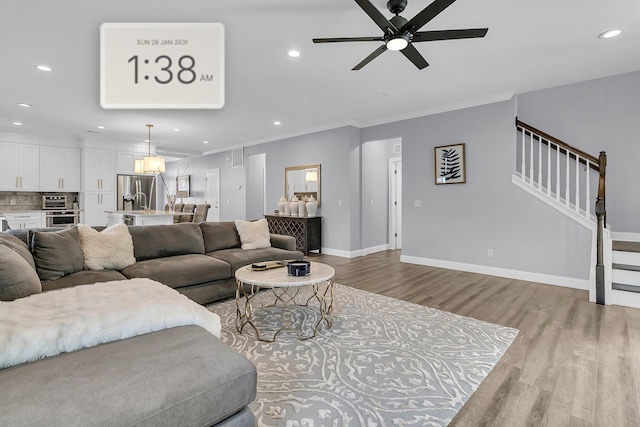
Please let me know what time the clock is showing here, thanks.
1:38
